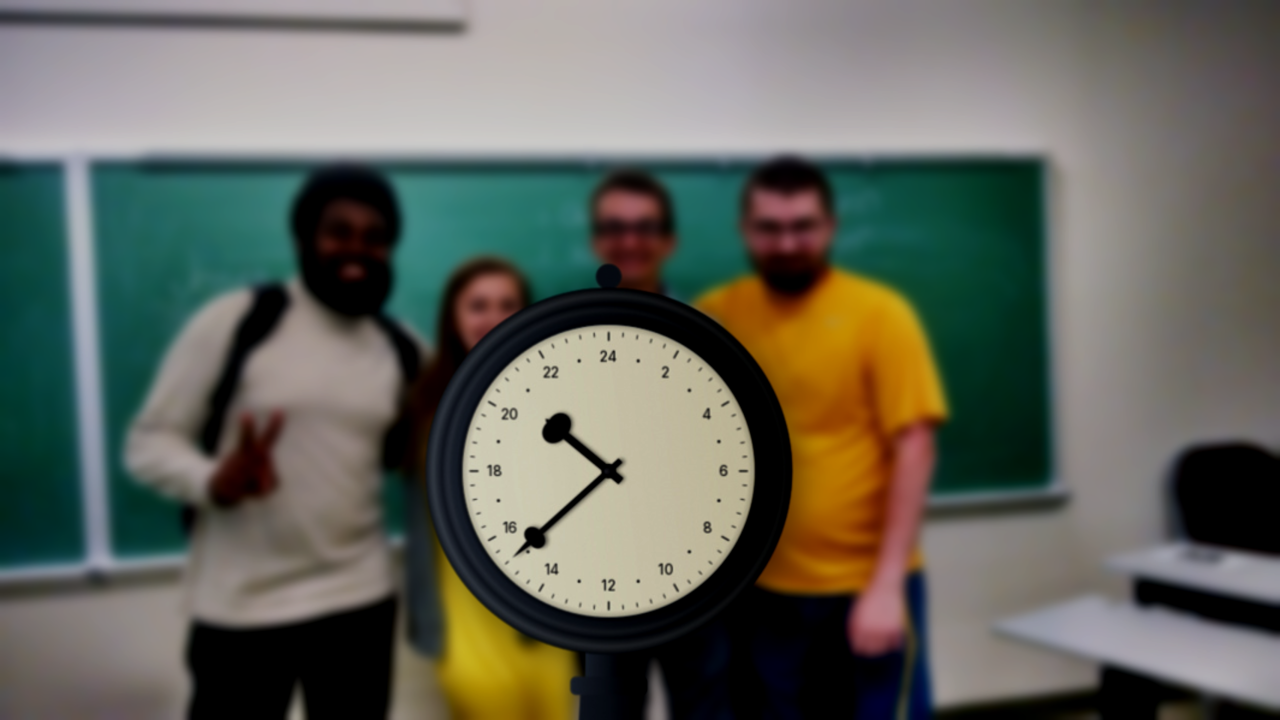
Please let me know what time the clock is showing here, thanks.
20:38
